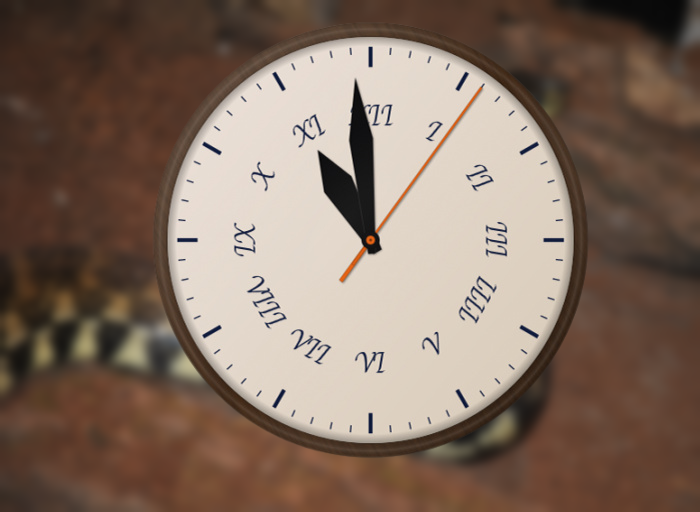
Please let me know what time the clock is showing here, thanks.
10:59:06
